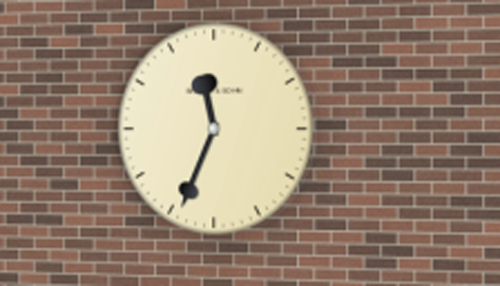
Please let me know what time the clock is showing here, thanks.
11:34
